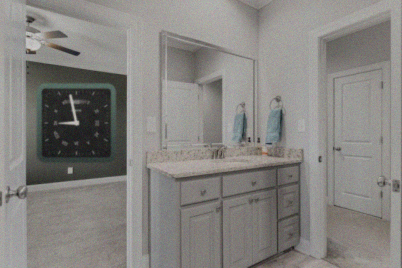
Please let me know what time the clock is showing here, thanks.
8:58
